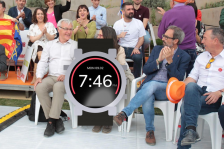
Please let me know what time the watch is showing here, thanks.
7:46
